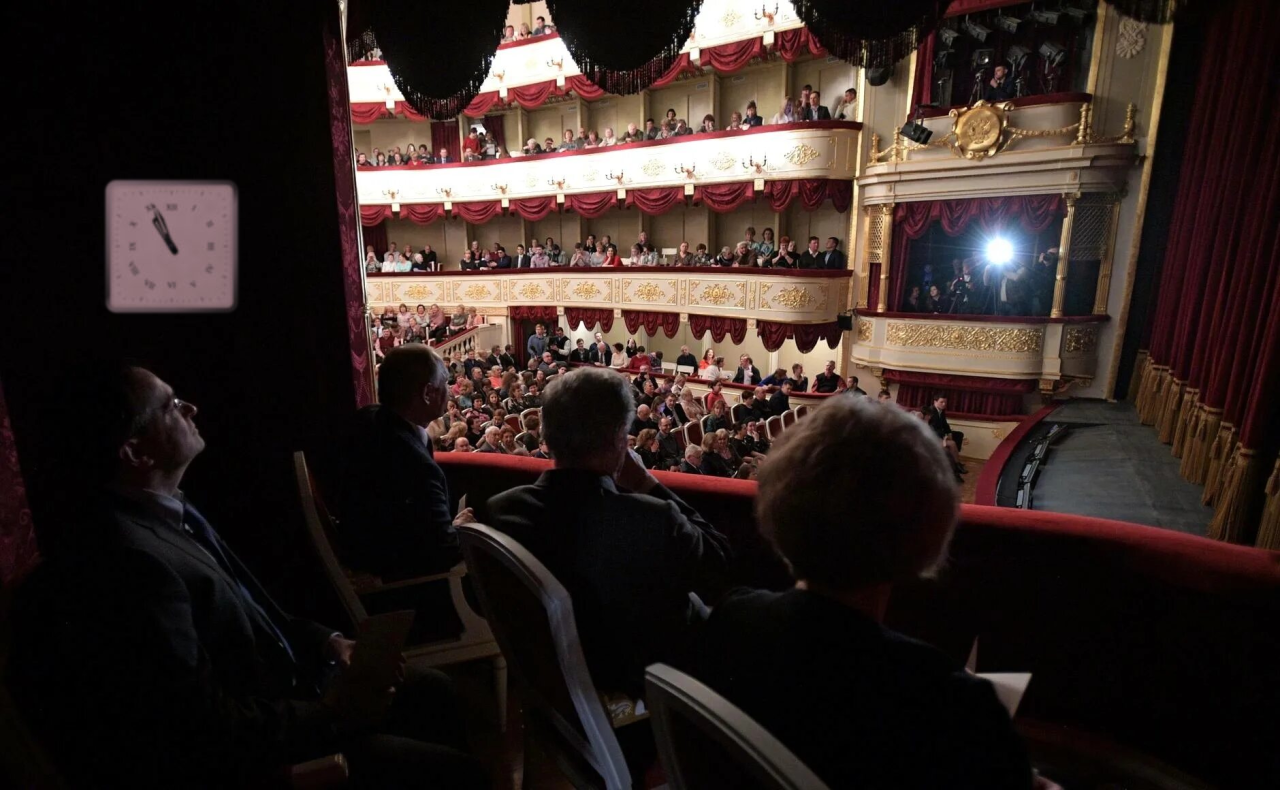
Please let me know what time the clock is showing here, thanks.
10:56
